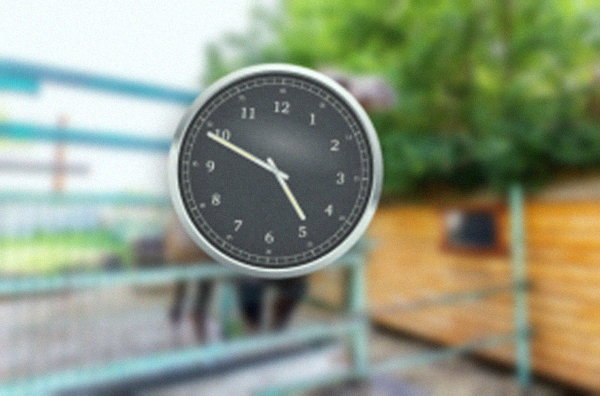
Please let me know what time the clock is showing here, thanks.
4:49
